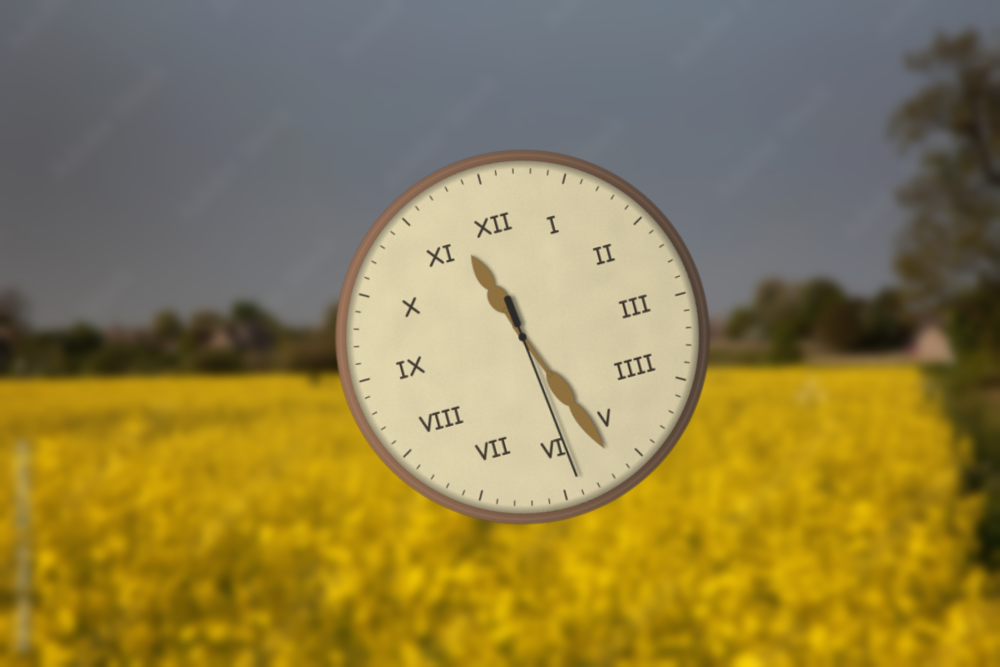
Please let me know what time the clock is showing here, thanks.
11:26:29
